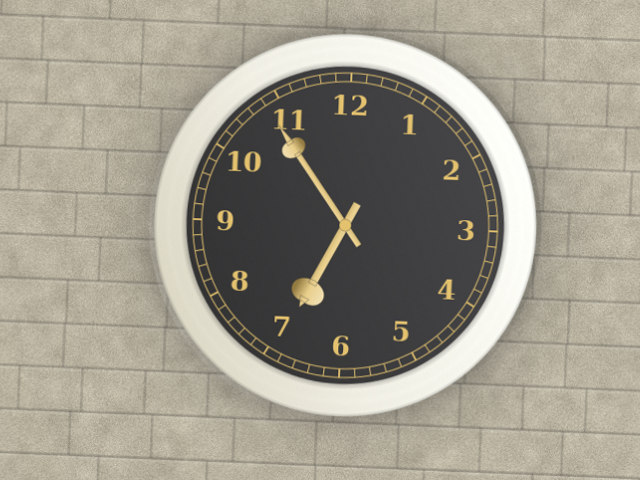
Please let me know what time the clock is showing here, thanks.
6:54
